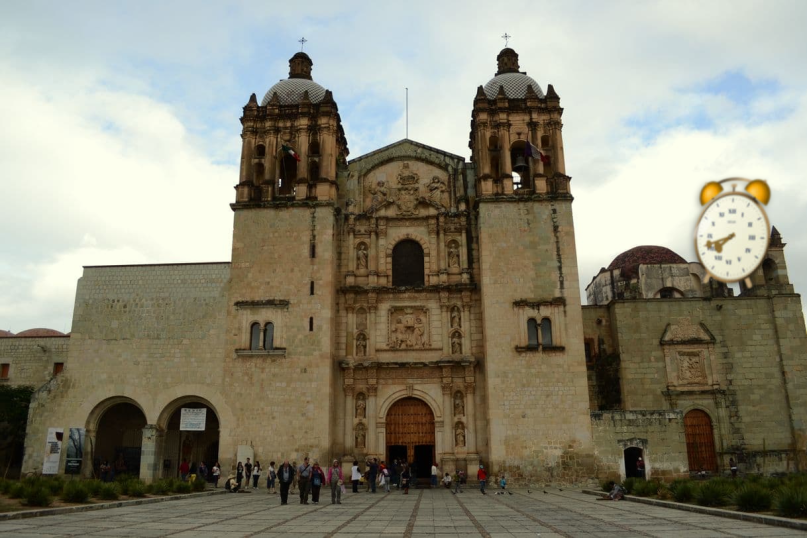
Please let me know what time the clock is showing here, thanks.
7:42
